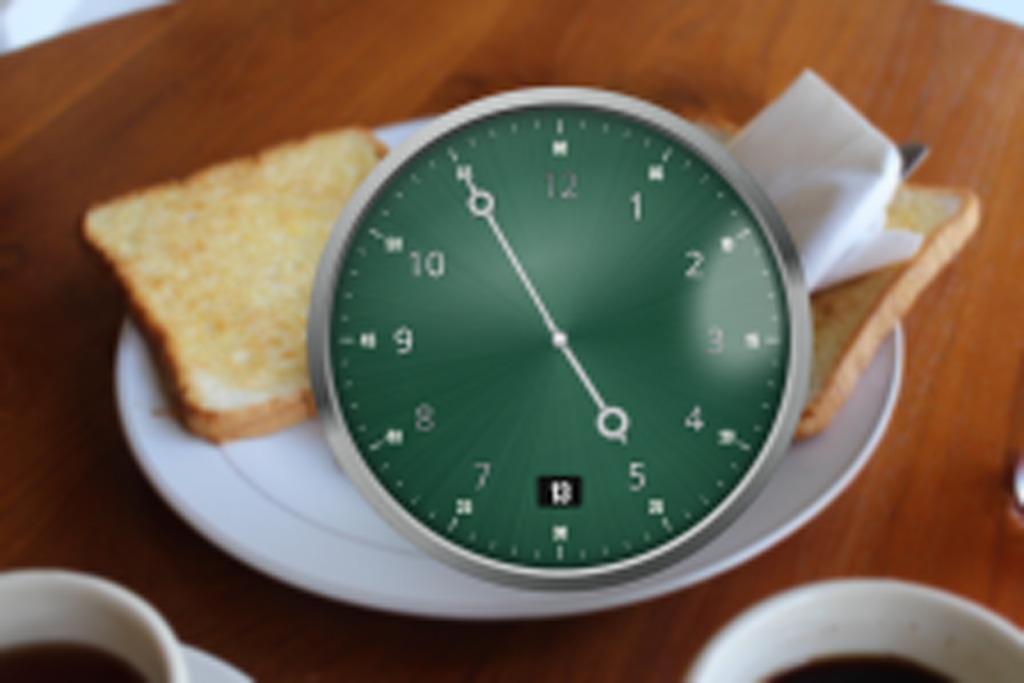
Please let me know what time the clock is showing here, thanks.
4:55
